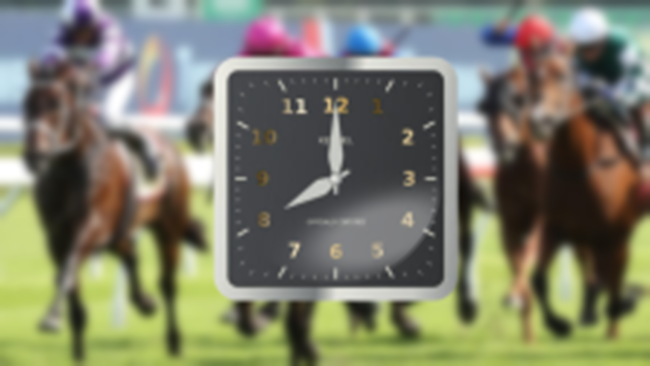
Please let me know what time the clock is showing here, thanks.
8:00
